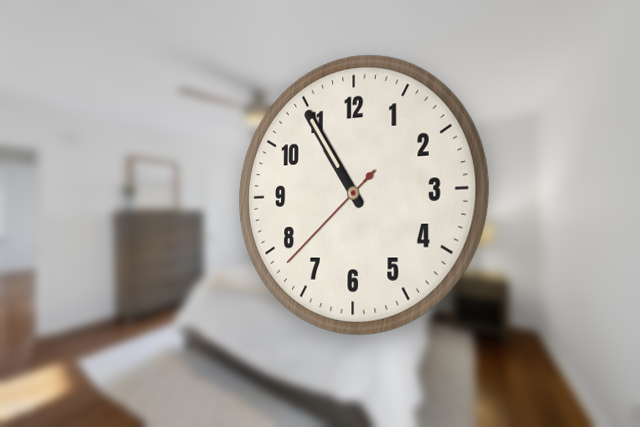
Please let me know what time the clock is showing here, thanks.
10:54:38
